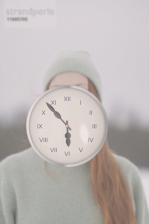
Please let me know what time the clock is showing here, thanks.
5:53
